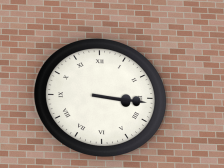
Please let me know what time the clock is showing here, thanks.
3:16
